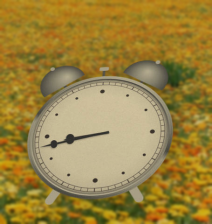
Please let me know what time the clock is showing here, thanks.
8:43
